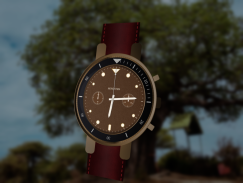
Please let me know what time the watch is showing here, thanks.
6:14
